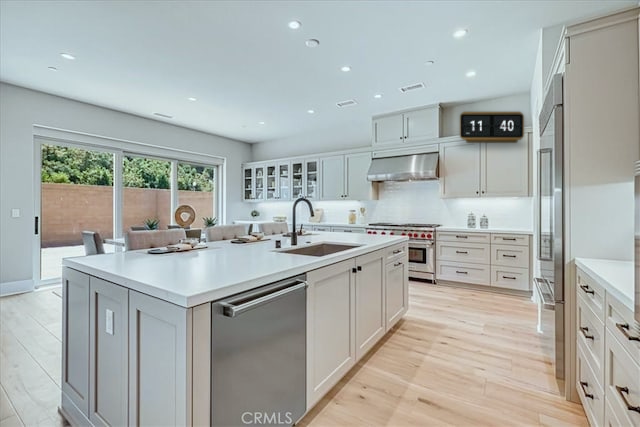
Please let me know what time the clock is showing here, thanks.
11:40
